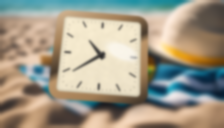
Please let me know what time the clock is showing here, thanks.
10:39
